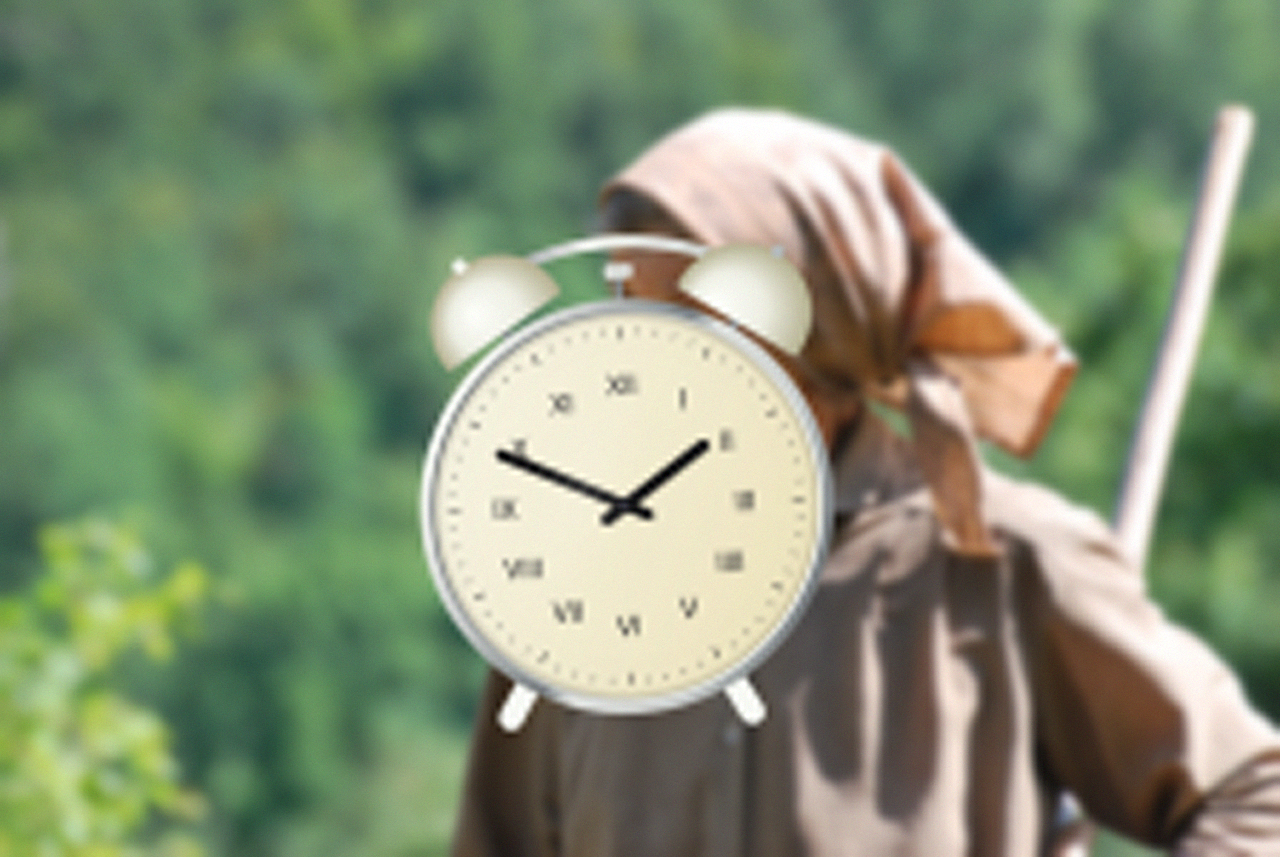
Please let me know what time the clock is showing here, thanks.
1:49
